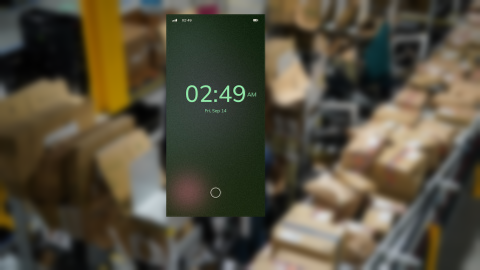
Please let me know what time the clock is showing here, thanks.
2:49
